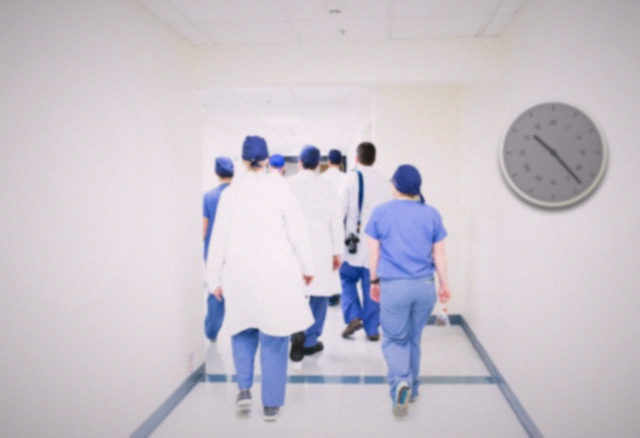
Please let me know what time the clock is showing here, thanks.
10:23
